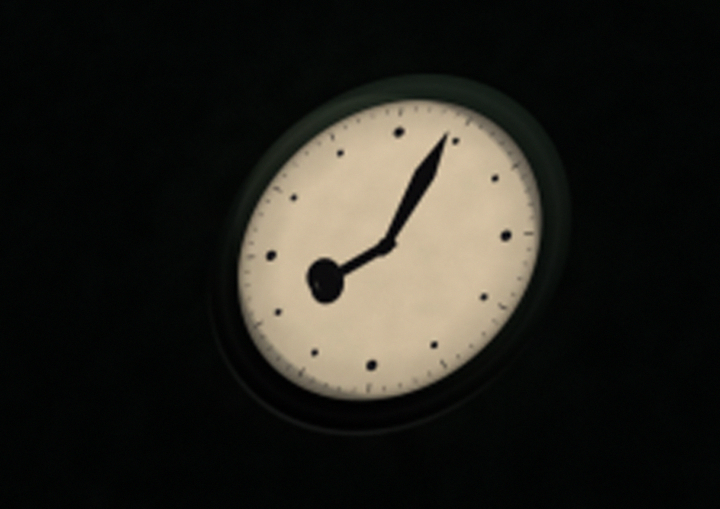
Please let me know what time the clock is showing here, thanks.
8:04
